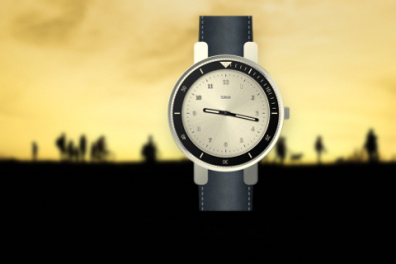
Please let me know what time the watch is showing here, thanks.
9:17
